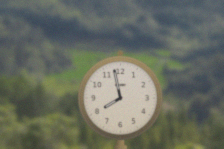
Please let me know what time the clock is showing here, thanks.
7:58
